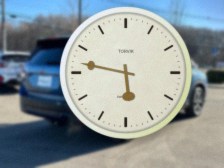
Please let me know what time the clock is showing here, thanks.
5:47
